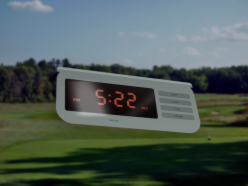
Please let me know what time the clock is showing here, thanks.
5:22
